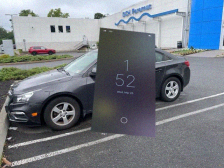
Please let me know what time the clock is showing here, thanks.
1:52
